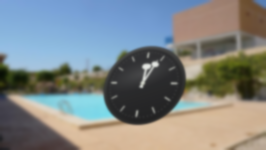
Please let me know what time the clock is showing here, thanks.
12:04
